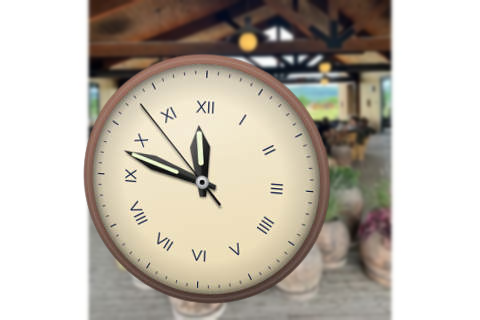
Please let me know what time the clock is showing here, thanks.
11:47:53
